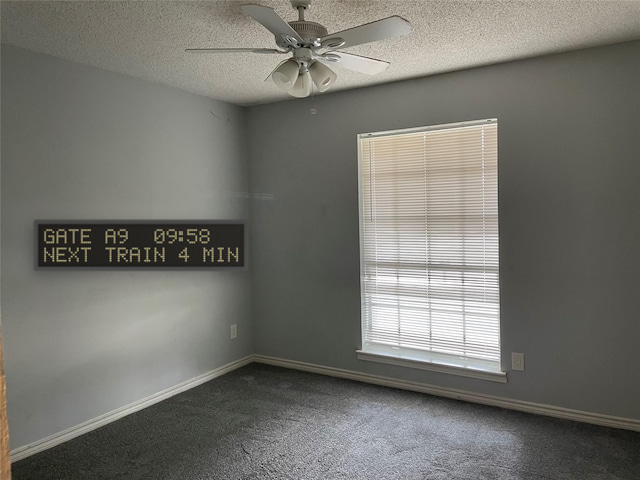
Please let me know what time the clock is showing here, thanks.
9:58
